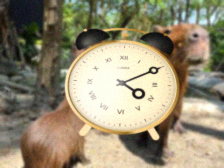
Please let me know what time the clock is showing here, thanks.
4:10
